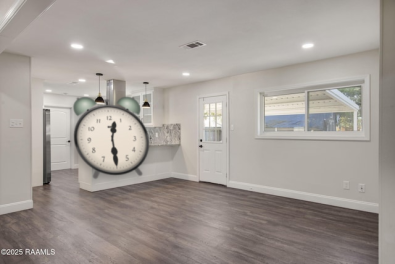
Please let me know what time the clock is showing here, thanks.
12:30
